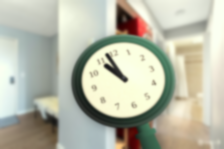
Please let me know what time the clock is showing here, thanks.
10:58
